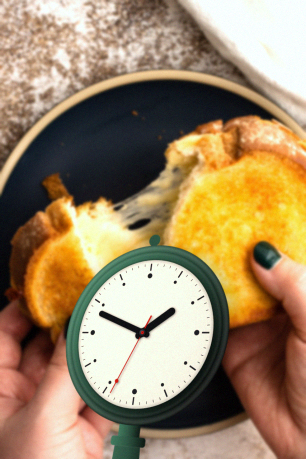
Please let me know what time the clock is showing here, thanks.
1:48:34
